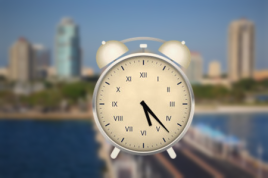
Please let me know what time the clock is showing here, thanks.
5:23
